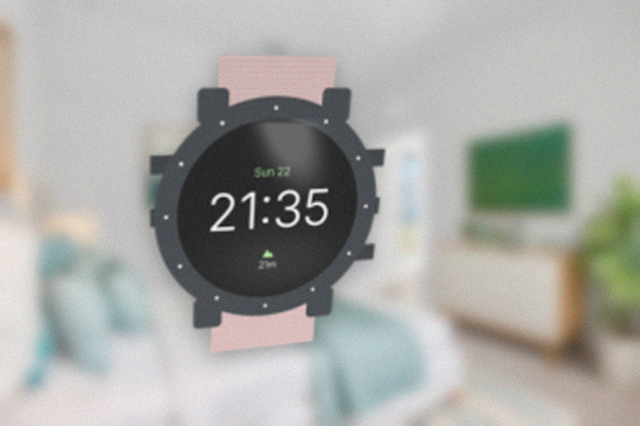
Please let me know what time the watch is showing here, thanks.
21:35
